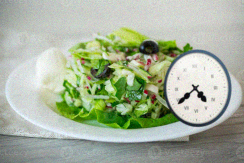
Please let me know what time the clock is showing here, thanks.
4:39
